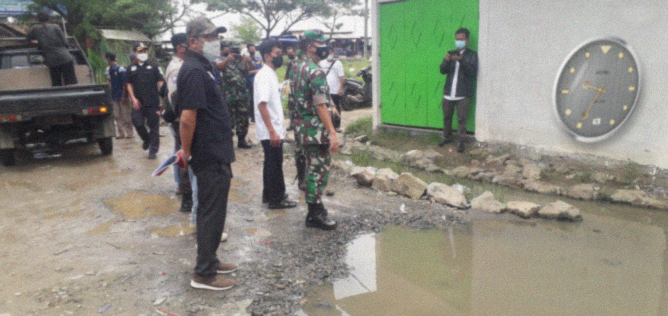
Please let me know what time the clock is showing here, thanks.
9:35
